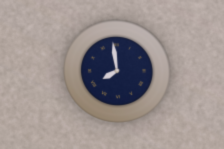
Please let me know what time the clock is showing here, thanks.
7:59
